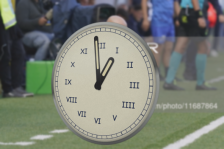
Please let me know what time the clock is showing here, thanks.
12:59
